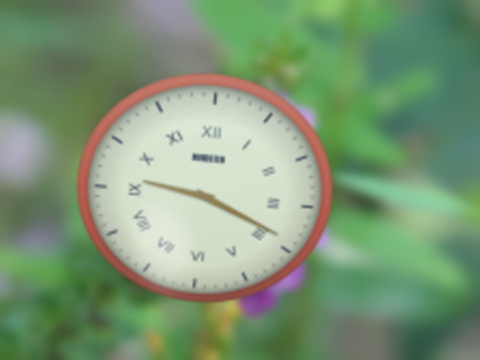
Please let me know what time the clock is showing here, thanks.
9:19
